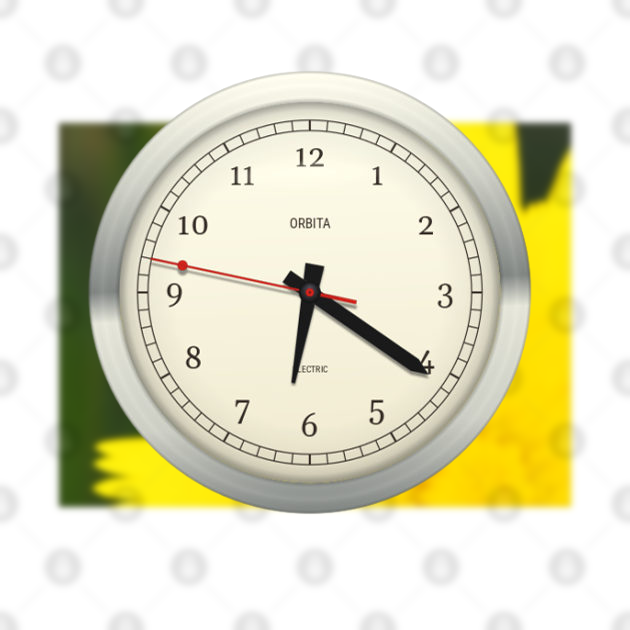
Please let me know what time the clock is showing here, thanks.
6:20:47
